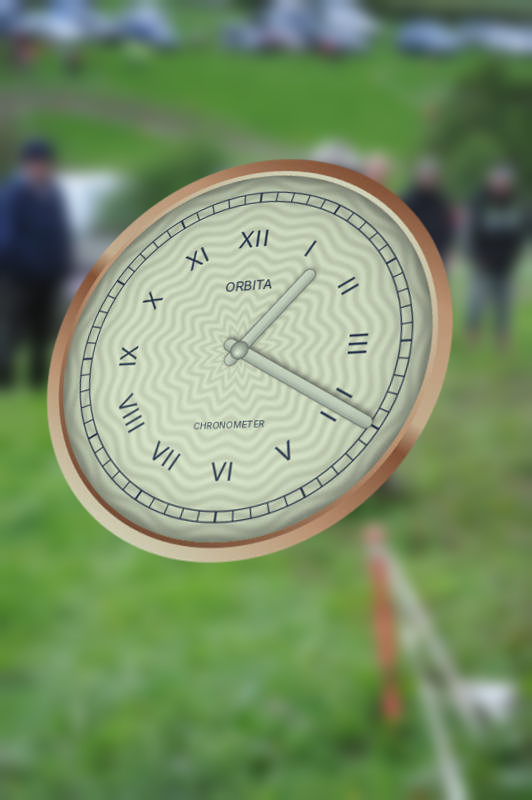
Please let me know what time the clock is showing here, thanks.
1:20
